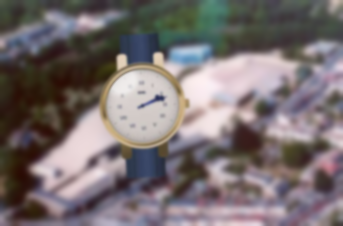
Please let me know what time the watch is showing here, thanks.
2:12
